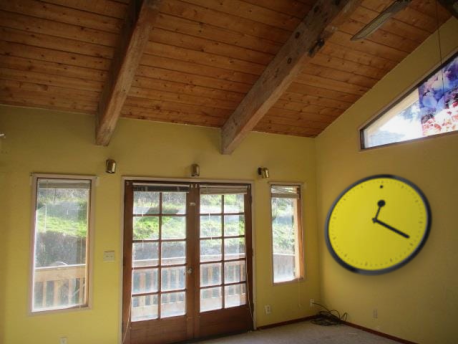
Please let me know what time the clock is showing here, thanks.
12:19
